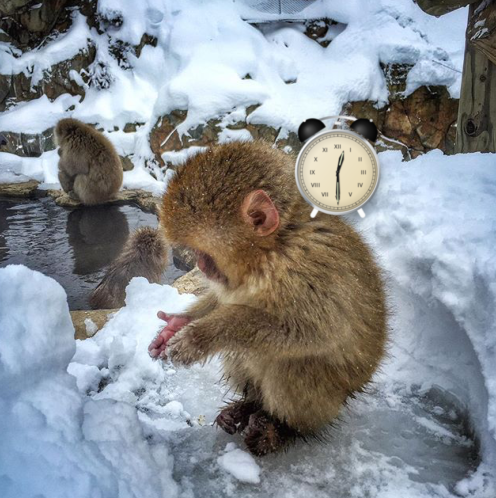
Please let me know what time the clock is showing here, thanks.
12:30
